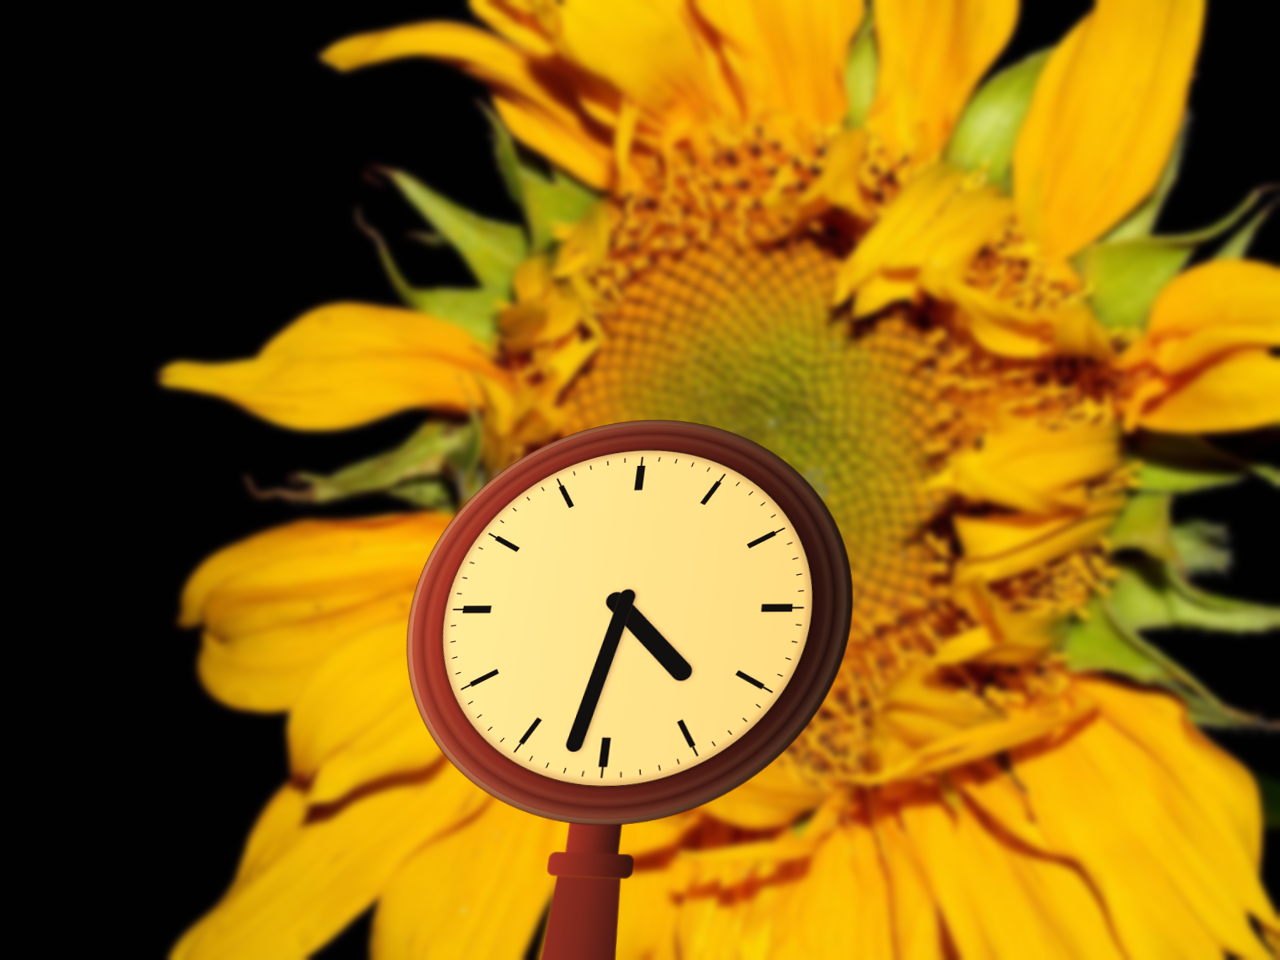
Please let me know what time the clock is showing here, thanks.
4:32
